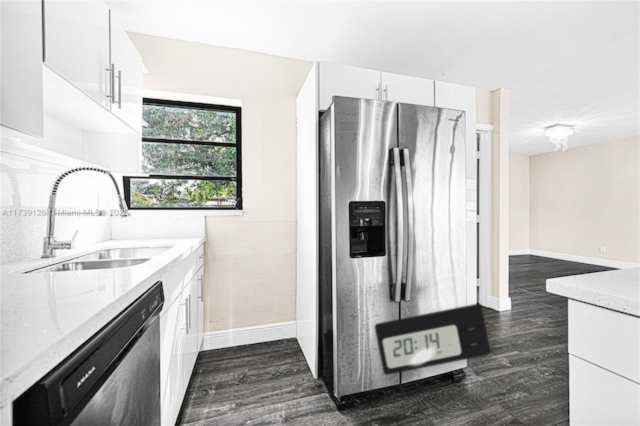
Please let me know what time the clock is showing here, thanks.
20:14
